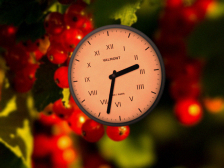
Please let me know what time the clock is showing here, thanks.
2:33
